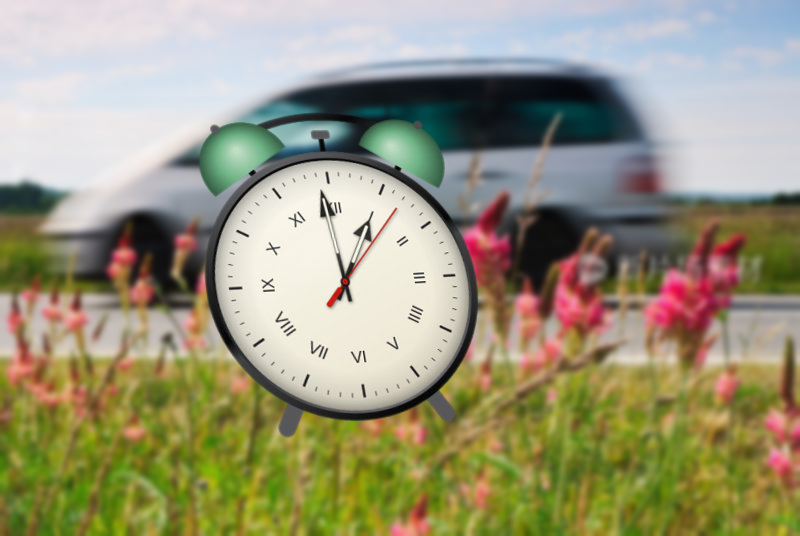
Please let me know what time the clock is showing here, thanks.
12:59:07
